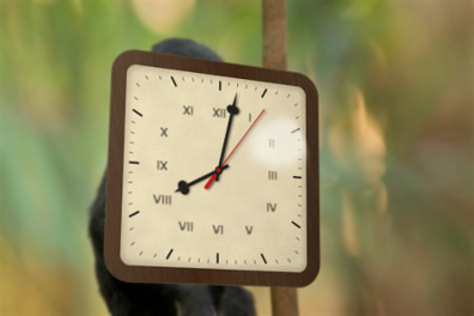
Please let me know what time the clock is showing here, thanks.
8:02:06
